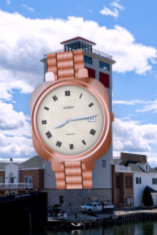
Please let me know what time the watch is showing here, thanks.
8:14
